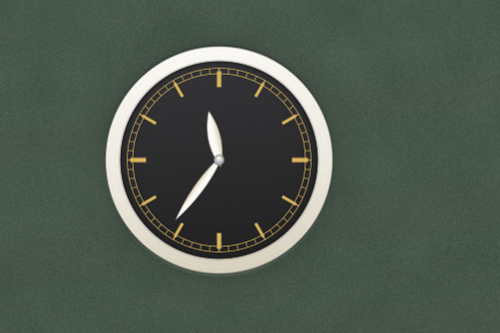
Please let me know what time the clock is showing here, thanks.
11:36
